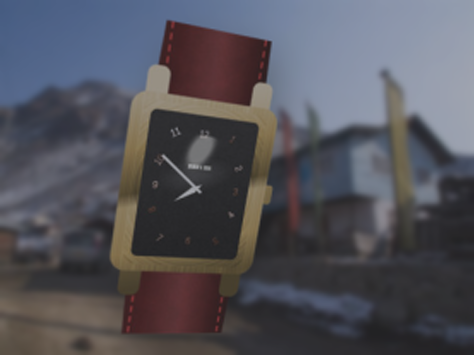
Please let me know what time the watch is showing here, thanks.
7:51
